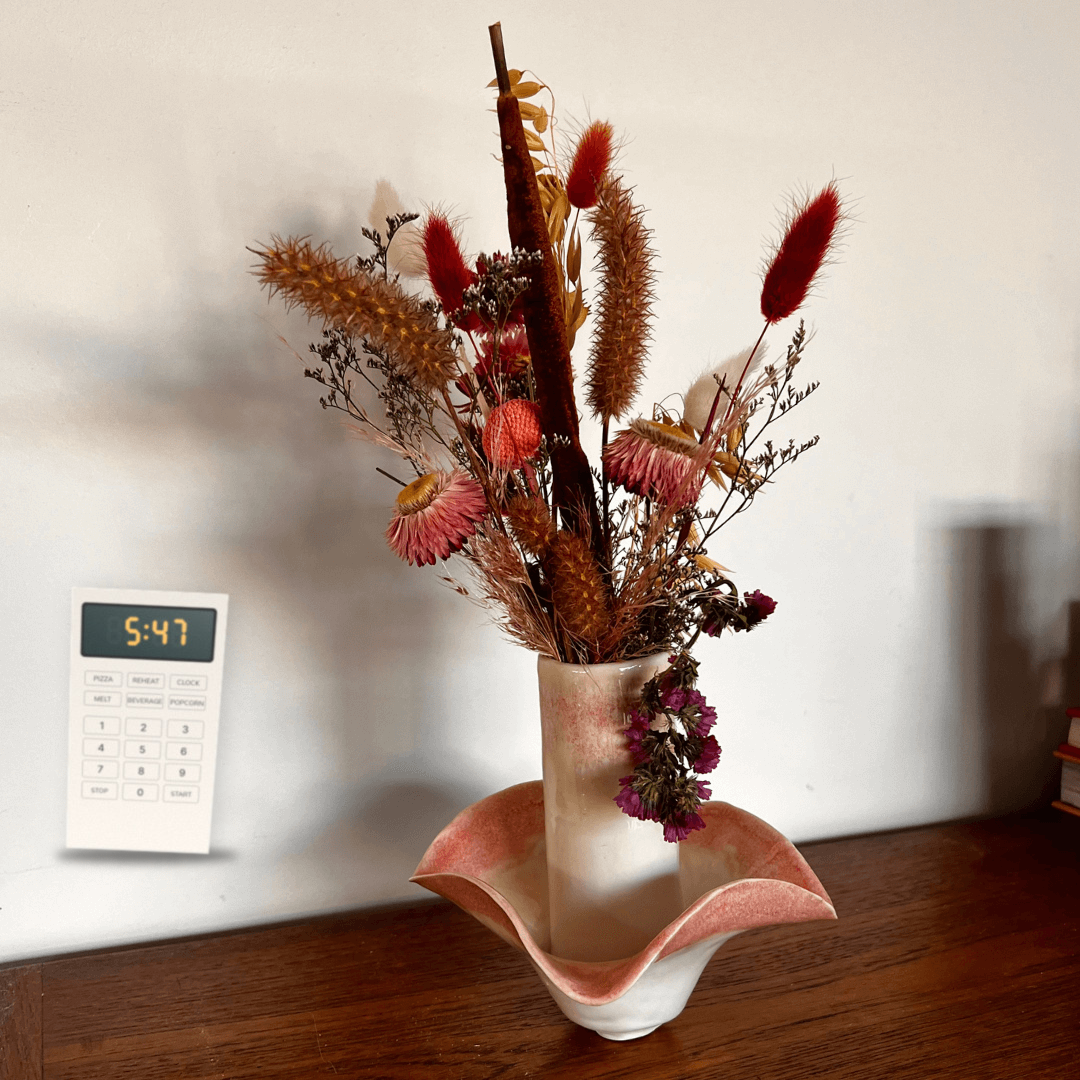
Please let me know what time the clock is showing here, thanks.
5:47
